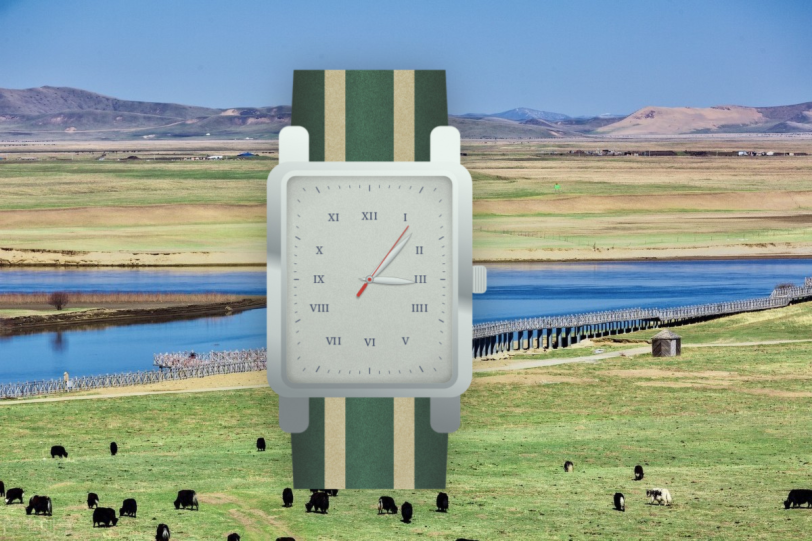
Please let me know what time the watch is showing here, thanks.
3:07:06
